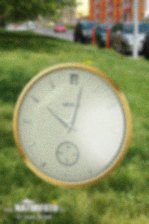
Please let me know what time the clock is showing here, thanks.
10:02
